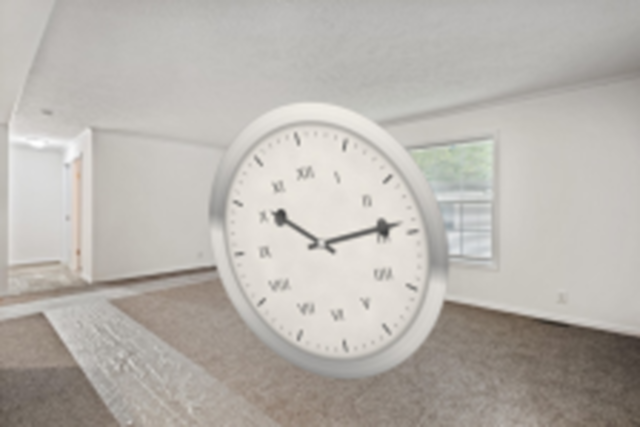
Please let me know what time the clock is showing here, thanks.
10:14
